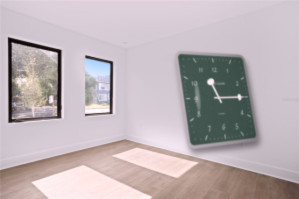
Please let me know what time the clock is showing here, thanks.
11:15
